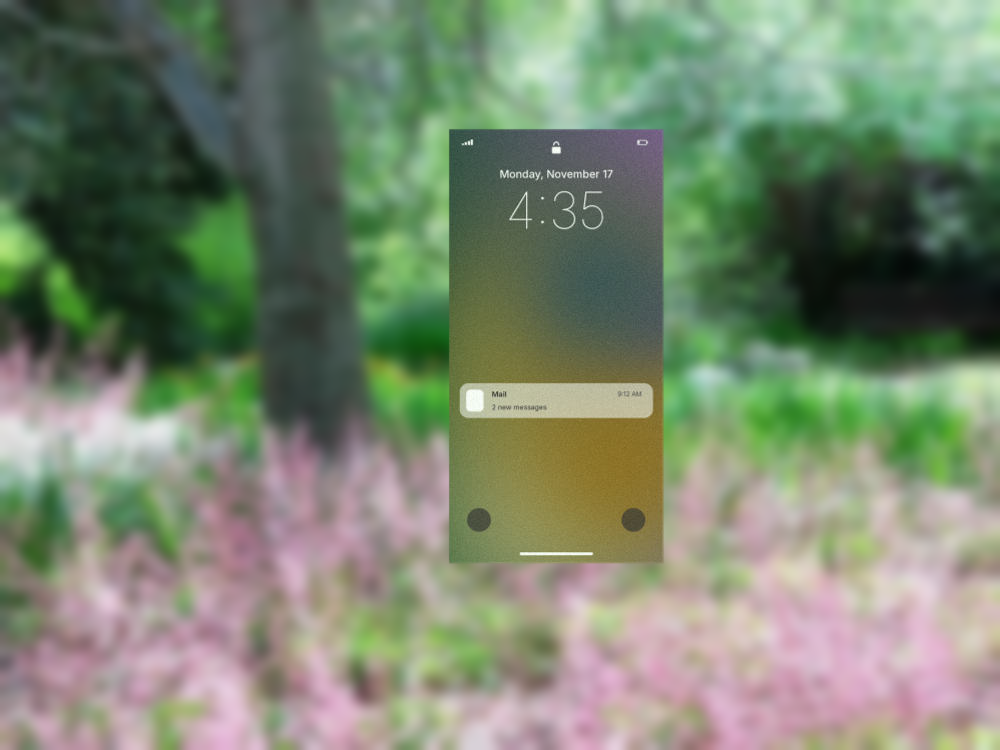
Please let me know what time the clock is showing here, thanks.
4:35
